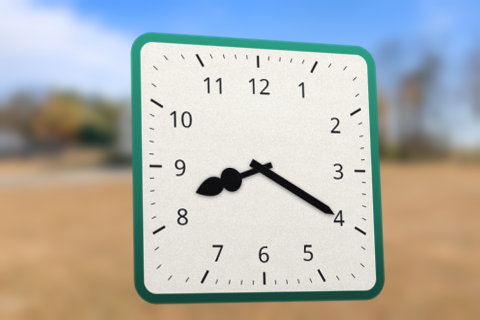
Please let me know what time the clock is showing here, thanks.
8:20
